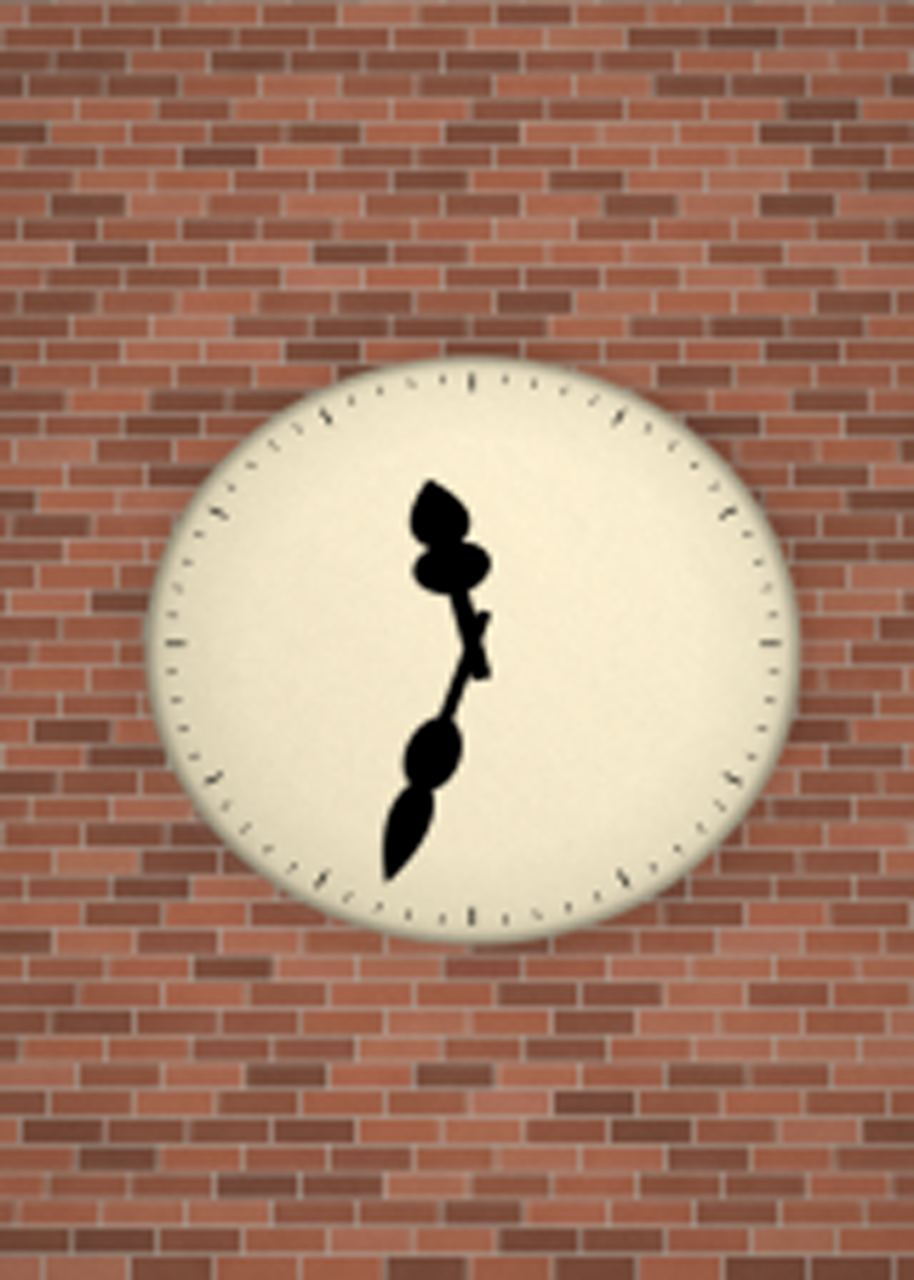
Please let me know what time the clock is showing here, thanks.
11:33
